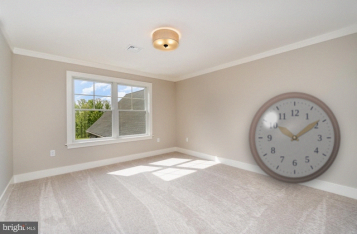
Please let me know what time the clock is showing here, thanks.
10:09
